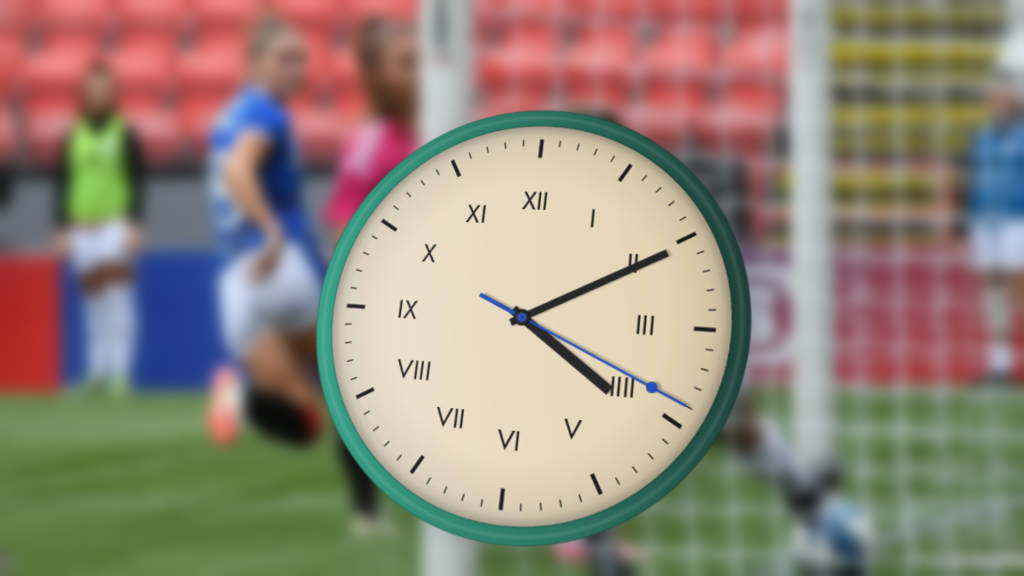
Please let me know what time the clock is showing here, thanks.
4:10:19
